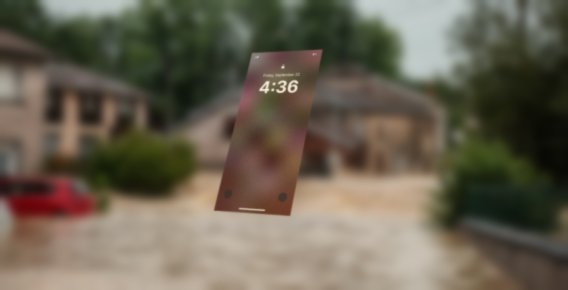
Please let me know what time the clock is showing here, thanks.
4:36
